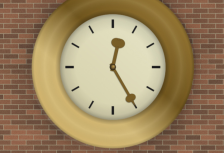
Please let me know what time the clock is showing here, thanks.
12:25
